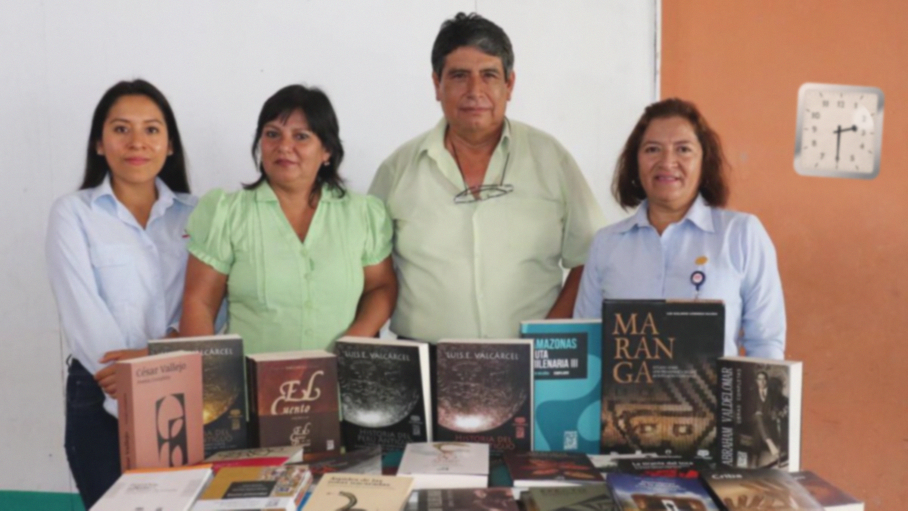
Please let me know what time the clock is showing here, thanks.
2:30
